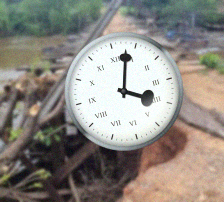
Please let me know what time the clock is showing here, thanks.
4:03
